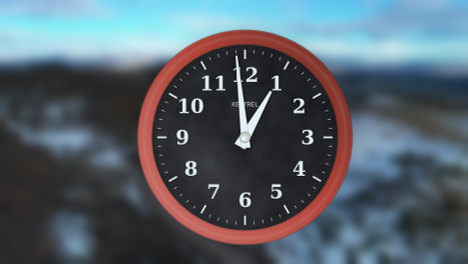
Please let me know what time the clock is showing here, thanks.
12:59
